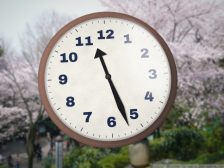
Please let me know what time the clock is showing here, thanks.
11:27
